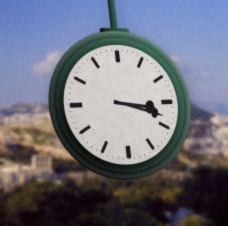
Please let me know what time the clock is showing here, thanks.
3:18
